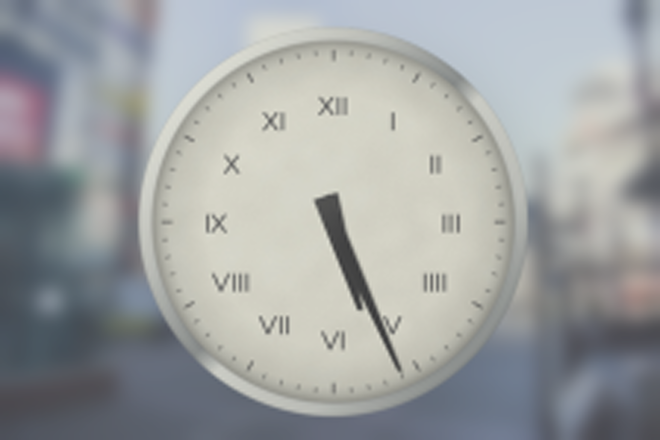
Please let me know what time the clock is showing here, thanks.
5:26
